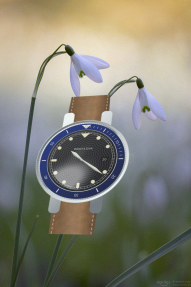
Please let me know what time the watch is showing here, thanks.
10:21
